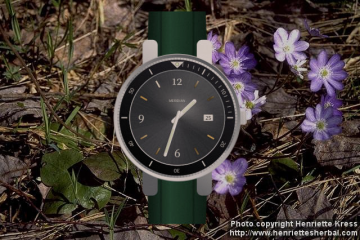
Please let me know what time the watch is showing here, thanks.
1:33
